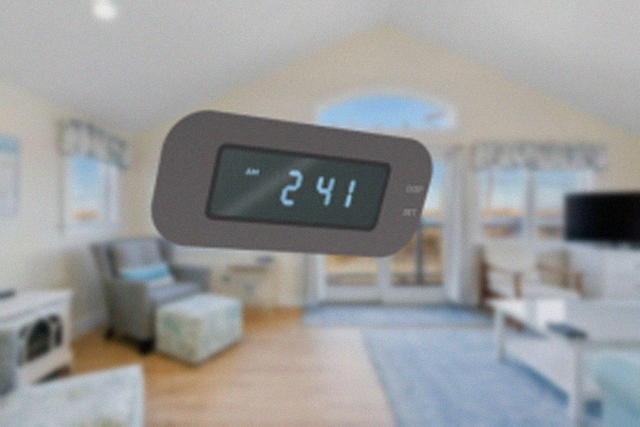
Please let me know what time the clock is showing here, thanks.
2:41
